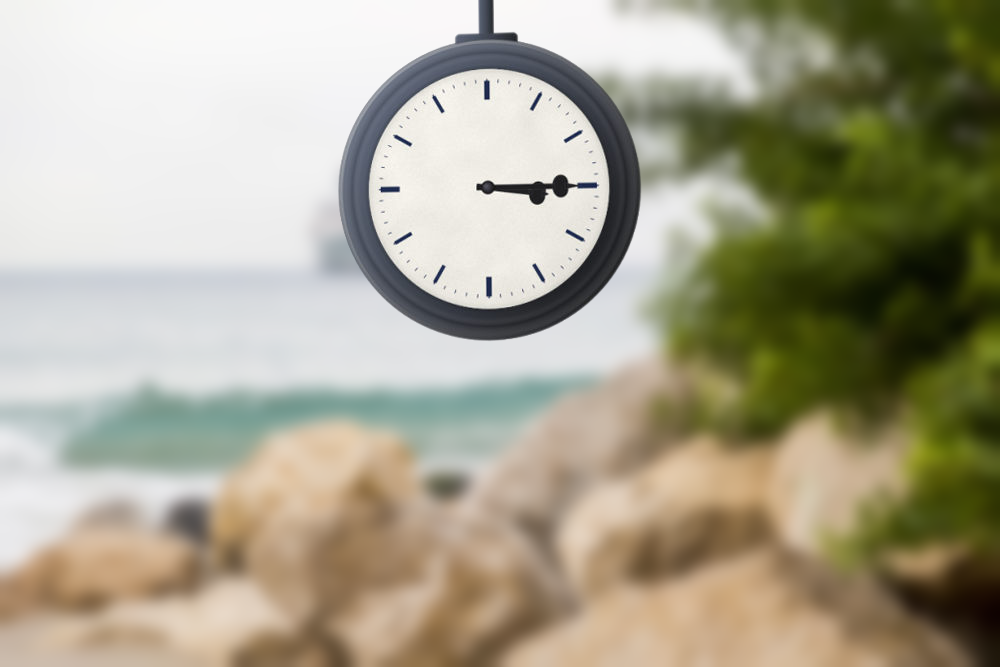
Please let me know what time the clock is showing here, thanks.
3:15
